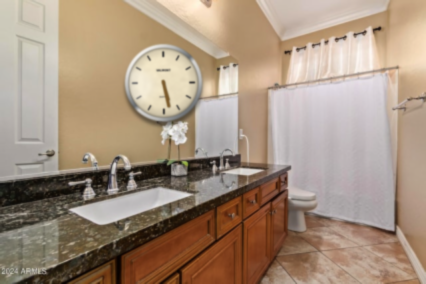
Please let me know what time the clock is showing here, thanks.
5:28
